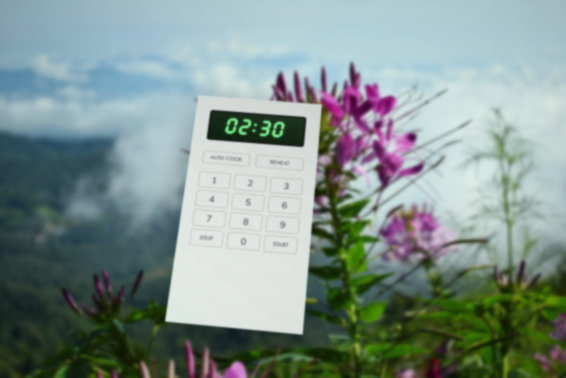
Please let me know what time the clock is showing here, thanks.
2:30
